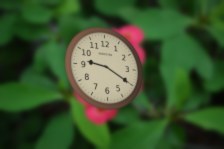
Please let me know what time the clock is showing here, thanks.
9:20
